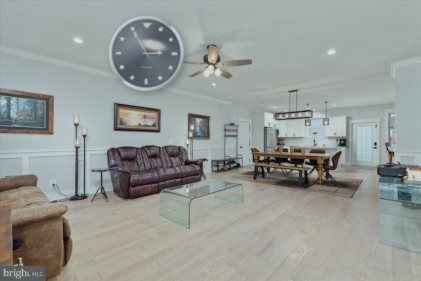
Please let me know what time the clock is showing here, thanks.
2:55
